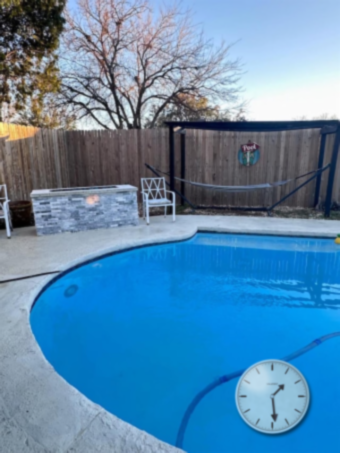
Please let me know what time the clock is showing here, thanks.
1:29
